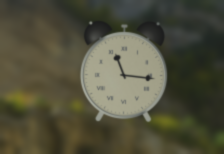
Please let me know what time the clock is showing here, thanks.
11:16
